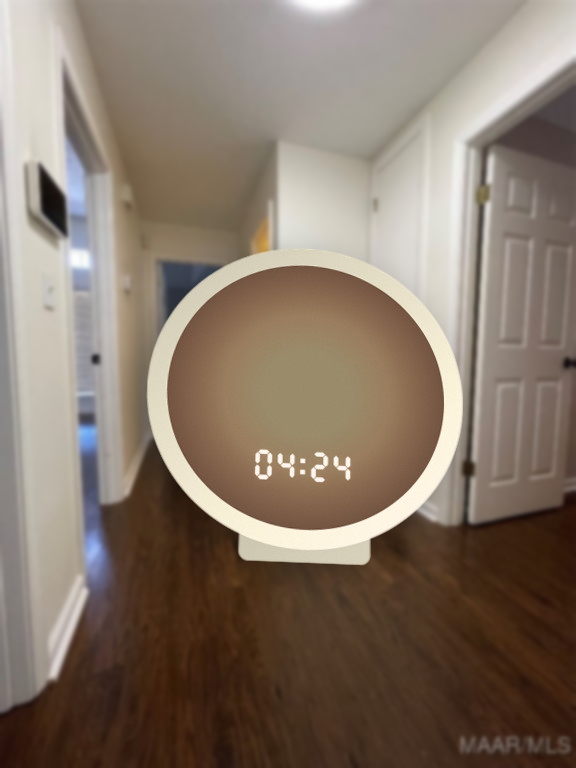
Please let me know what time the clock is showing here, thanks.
4:24
